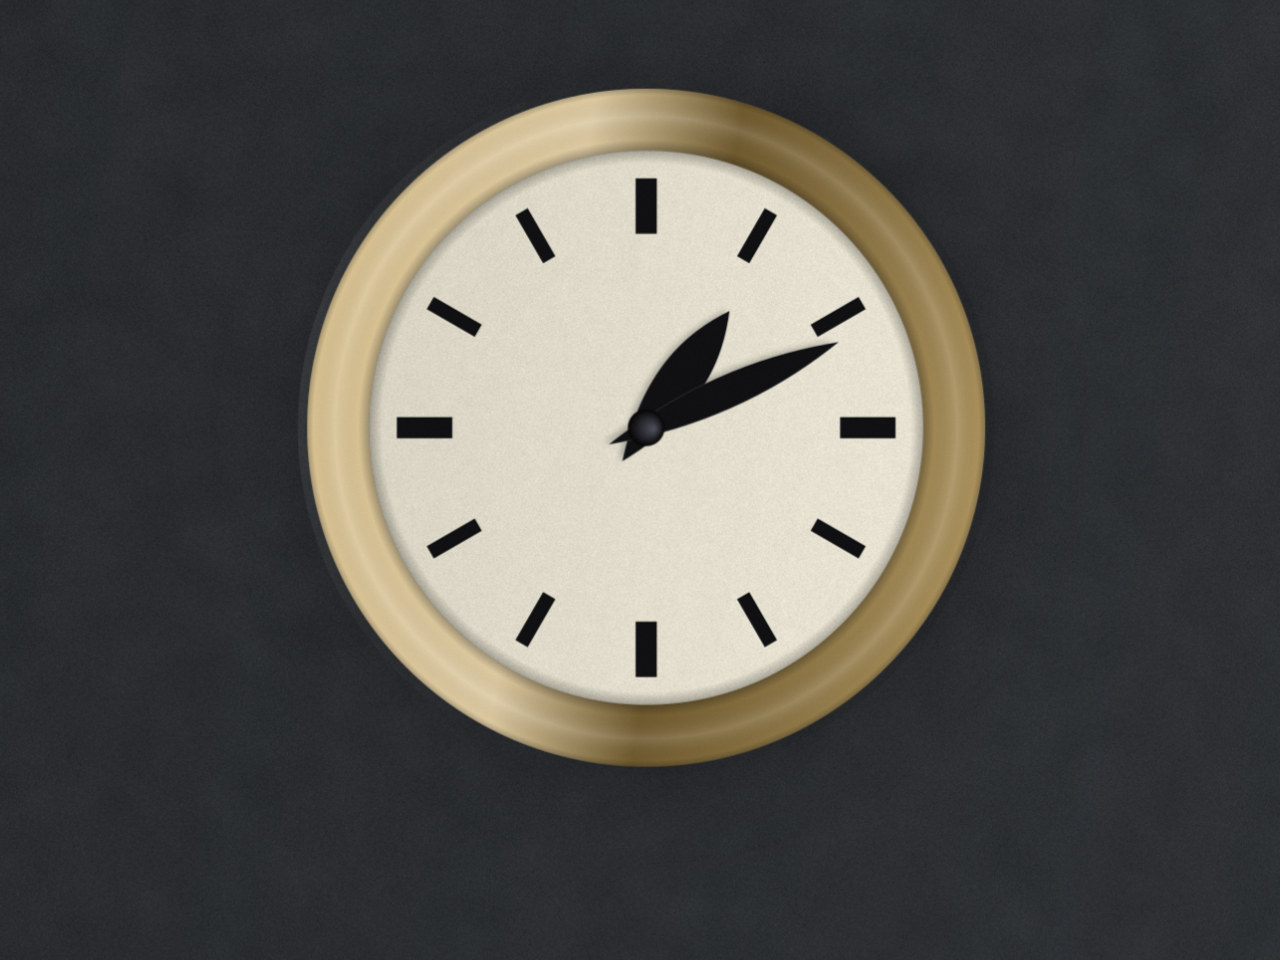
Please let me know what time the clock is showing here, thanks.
1:11
